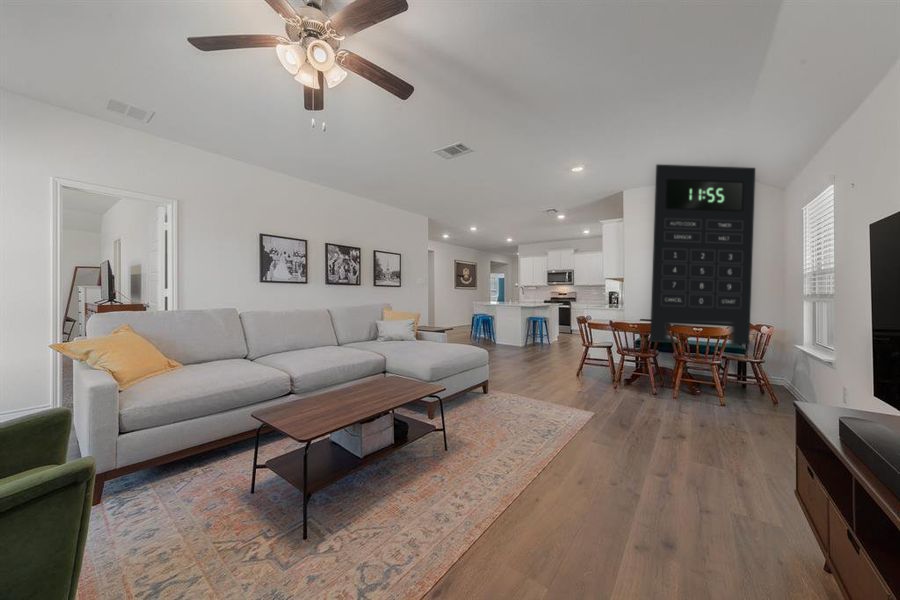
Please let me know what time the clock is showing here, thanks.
11:55
